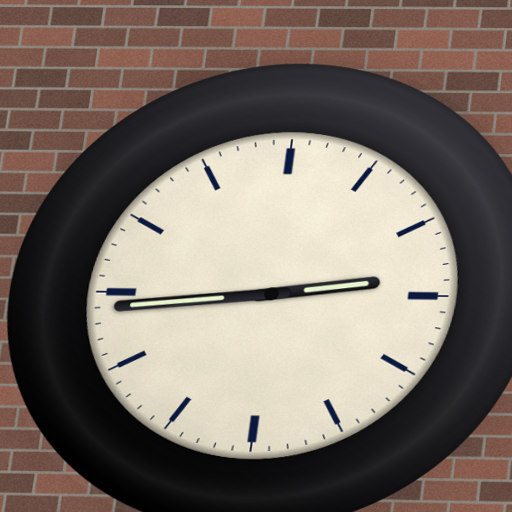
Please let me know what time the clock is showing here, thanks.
2:44
